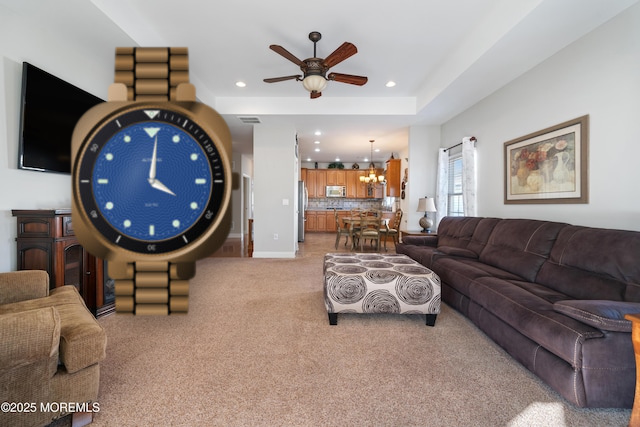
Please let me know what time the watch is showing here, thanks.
4:01
